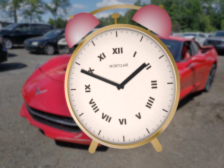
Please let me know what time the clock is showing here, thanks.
1:49
